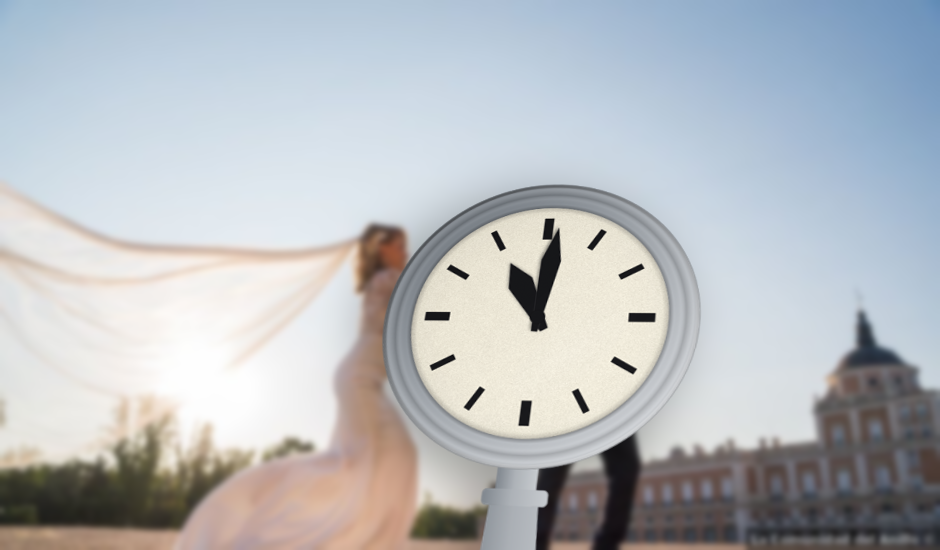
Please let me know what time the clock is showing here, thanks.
11:01
